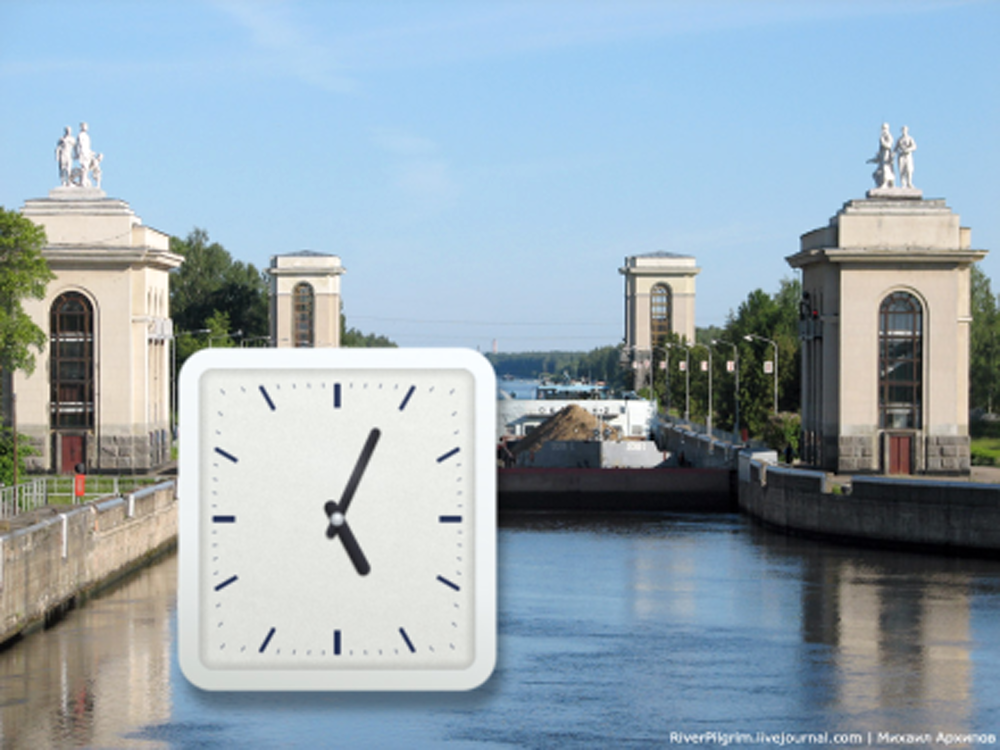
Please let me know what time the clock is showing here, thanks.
5:04
